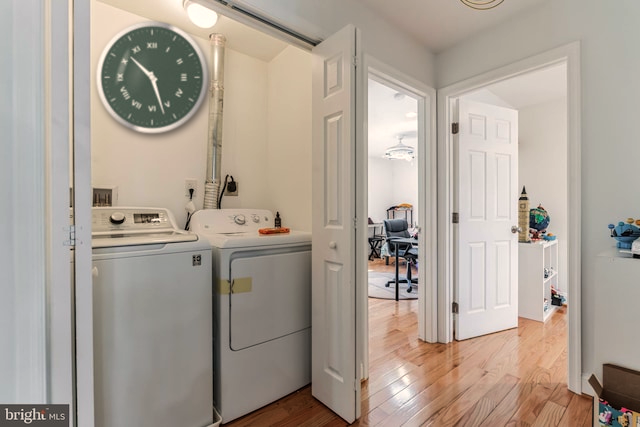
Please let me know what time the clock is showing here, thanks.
10:27
